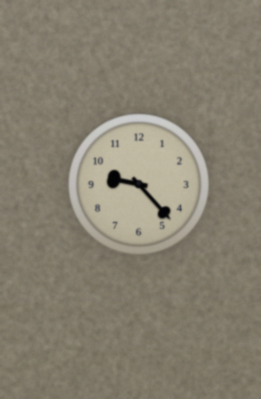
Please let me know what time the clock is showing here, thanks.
9:23
